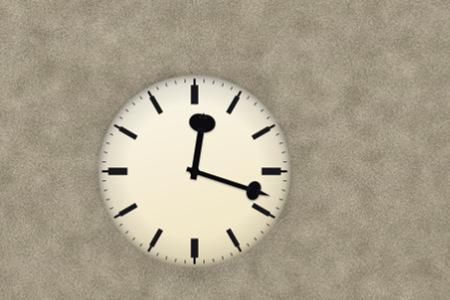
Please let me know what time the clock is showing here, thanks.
12:18
